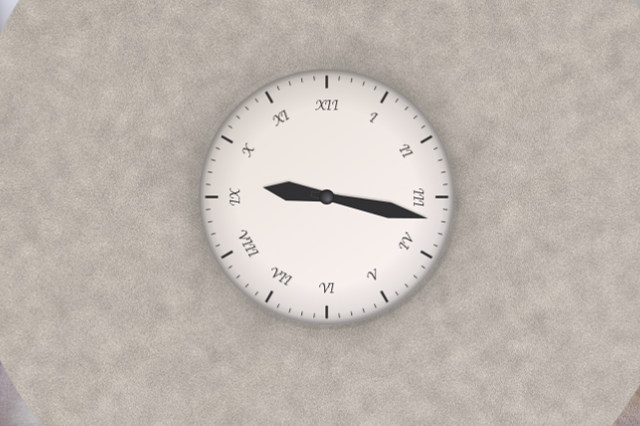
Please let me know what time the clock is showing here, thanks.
9:17
